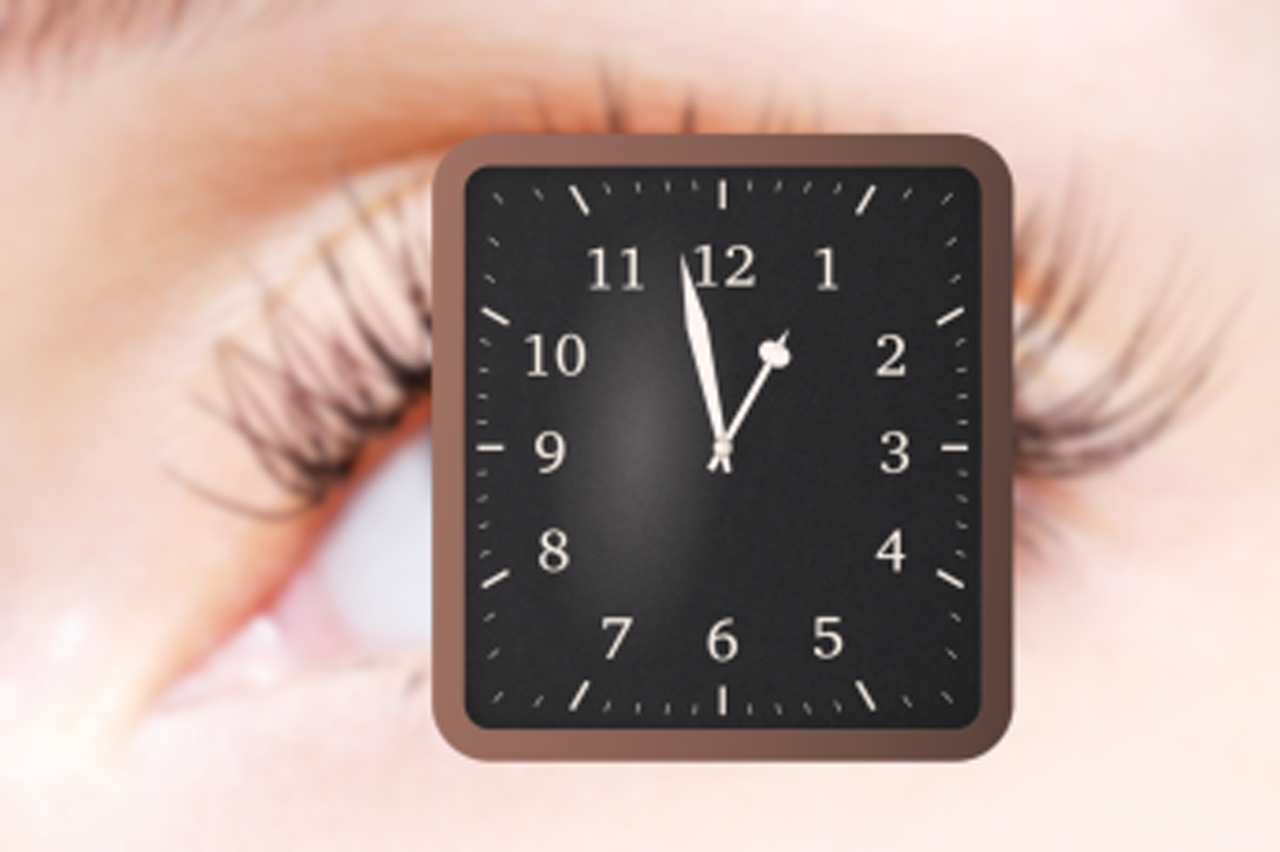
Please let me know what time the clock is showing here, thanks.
12:58
